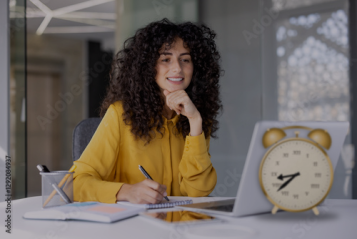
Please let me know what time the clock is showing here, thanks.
8:38
